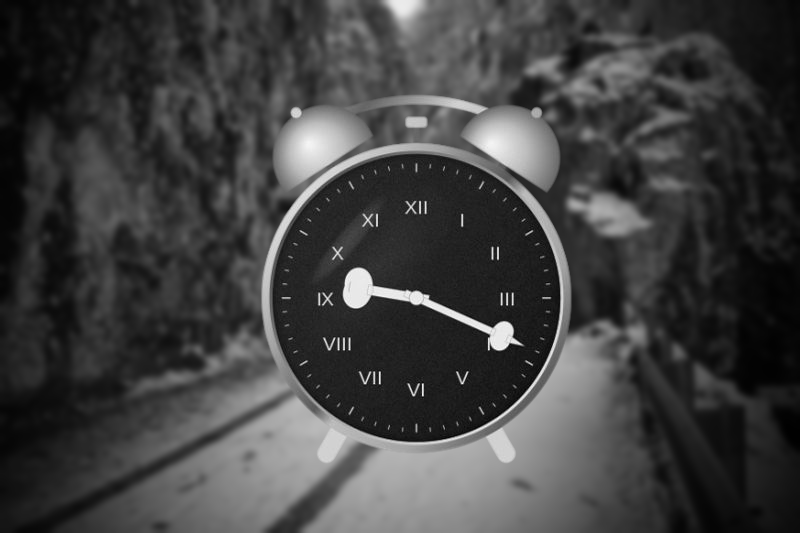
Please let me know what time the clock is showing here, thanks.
9:19
